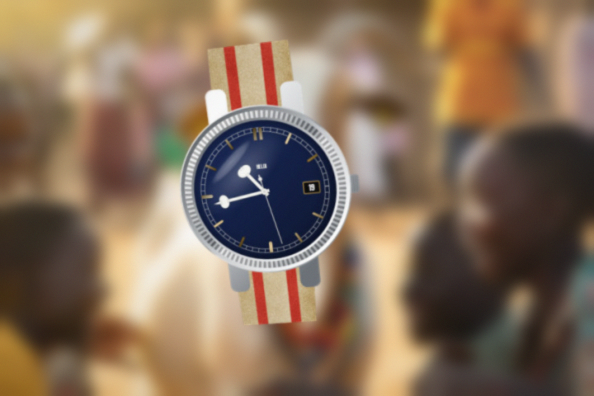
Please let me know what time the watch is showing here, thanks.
10:43:28
